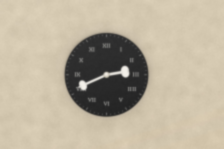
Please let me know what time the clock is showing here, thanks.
2:41
